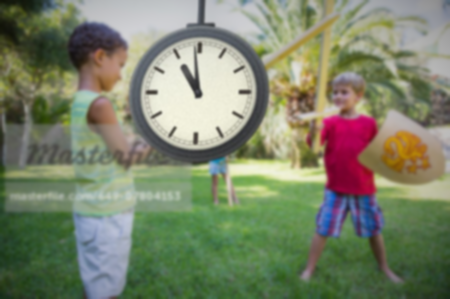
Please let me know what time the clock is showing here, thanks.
10:59
